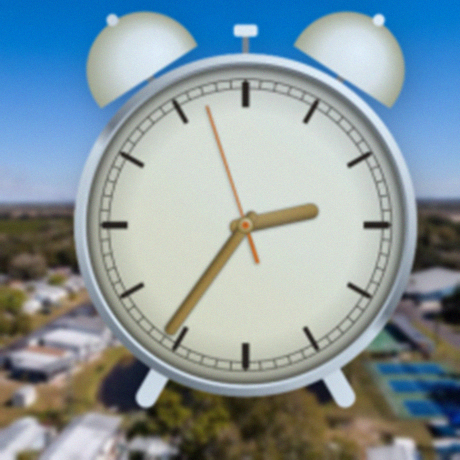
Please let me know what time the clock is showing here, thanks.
2:35:57
